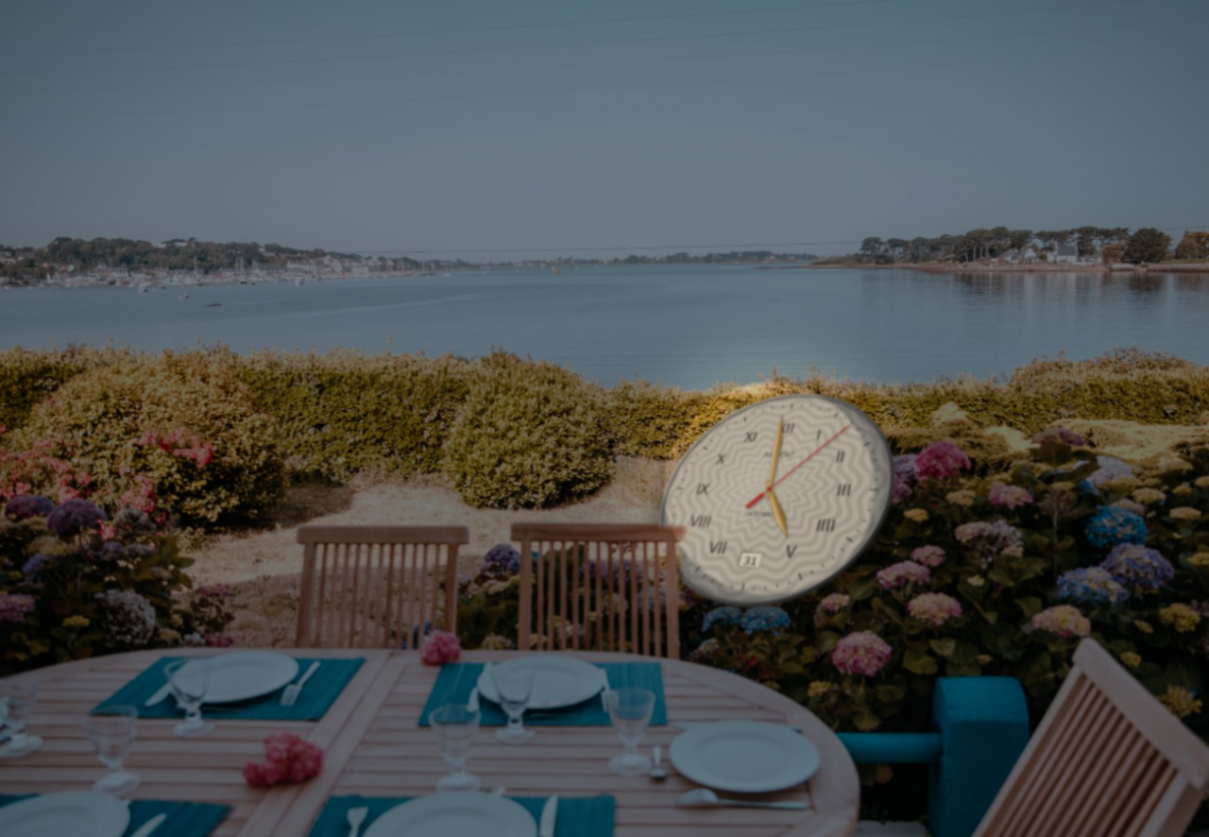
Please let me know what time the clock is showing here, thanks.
4:59:07
